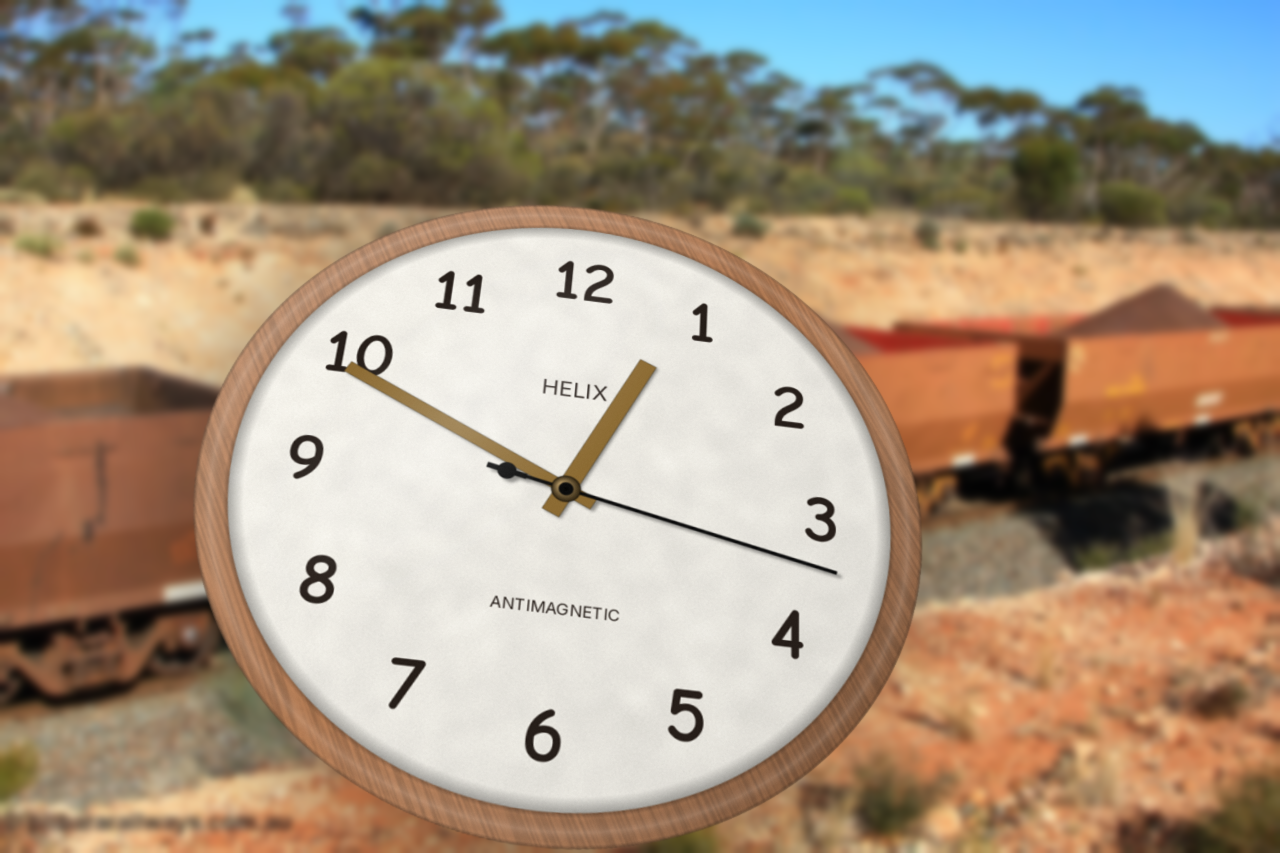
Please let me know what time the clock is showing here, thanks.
12:49:17
